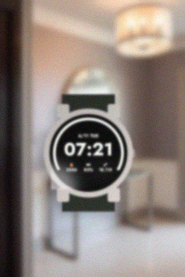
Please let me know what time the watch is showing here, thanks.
7:21
